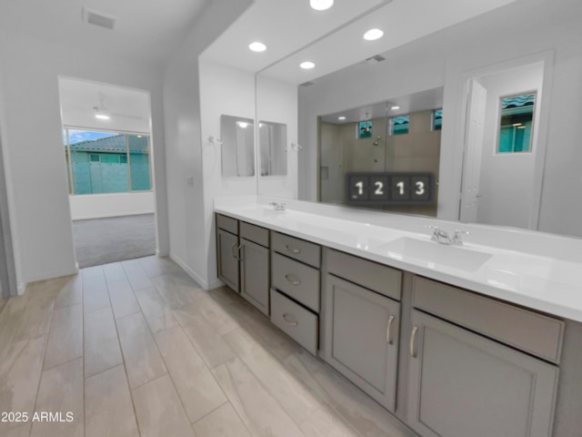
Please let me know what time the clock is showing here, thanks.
12:13
